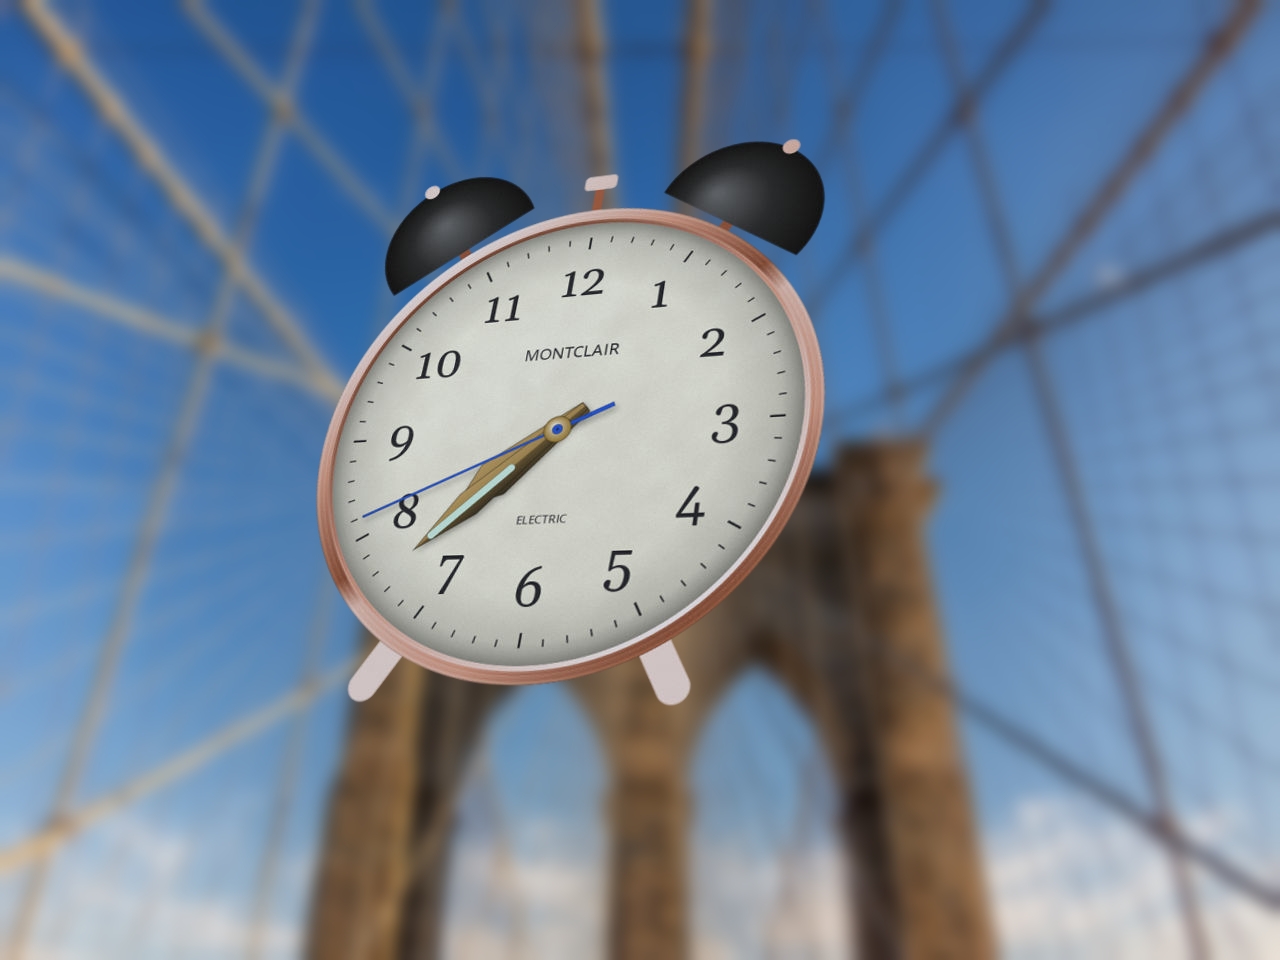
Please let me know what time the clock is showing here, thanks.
7:37:41
